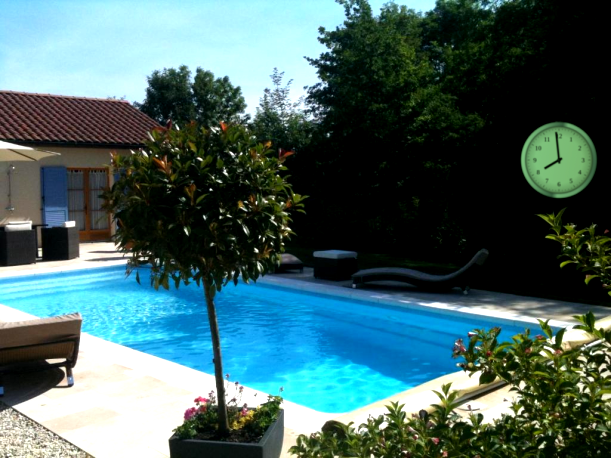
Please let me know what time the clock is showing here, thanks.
7:59
